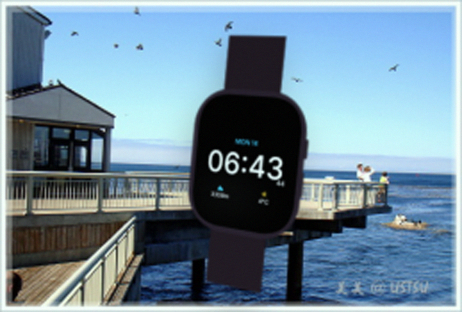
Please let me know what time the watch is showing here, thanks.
6:43
